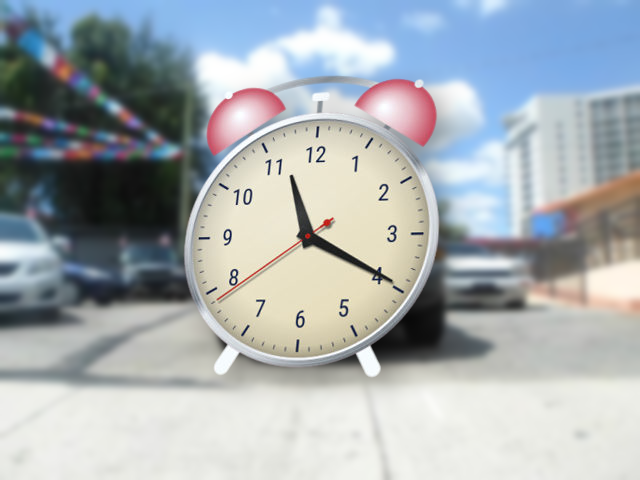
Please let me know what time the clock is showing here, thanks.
11:19:39
